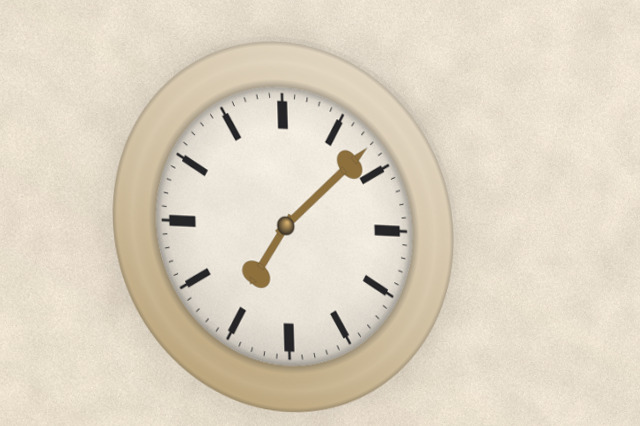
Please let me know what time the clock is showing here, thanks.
7:08
